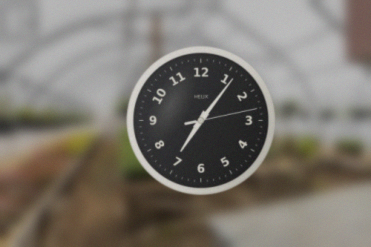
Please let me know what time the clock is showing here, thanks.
7:06:13
